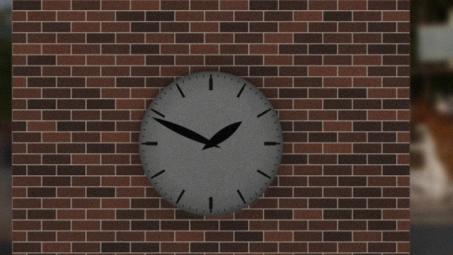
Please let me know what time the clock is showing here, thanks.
1:49
